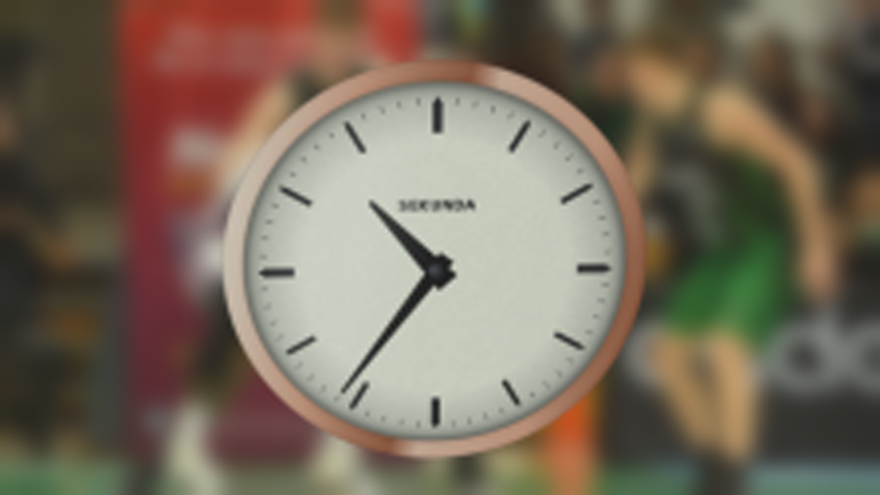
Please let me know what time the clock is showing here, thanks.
10:36
